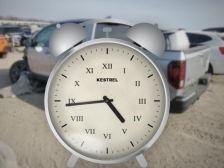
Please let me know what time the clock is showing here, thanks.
4:44
